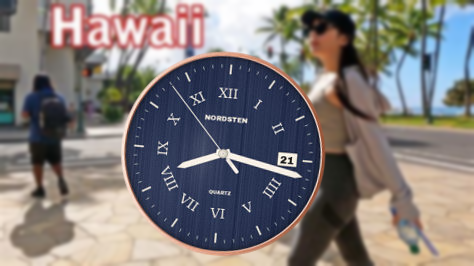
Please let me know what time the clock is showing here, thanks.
8:16:53
